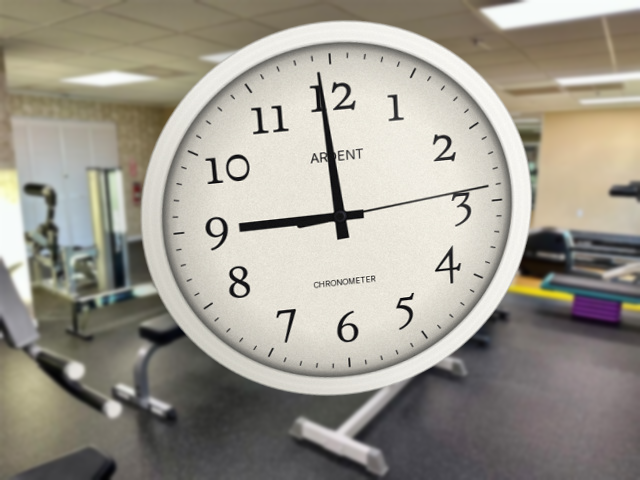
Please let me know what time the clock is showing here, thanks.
8:59:14
